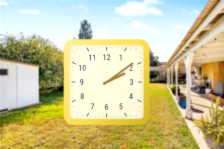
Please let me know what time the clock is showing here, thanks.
2:09
